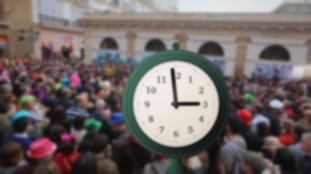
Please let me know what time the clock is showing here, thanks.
2:59
